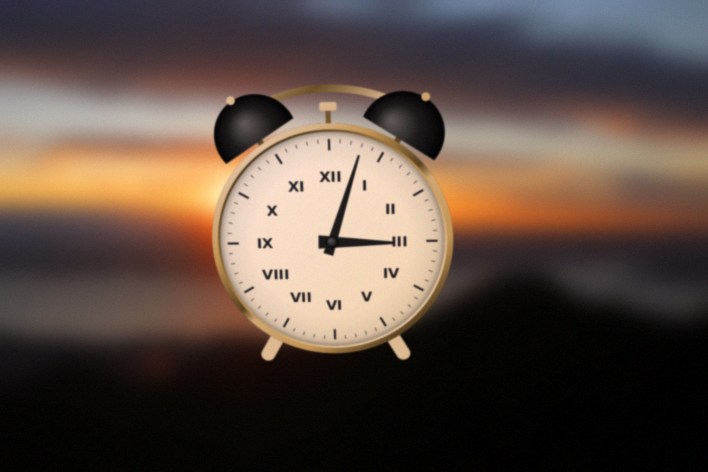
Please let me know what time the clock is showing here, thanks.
3:03
